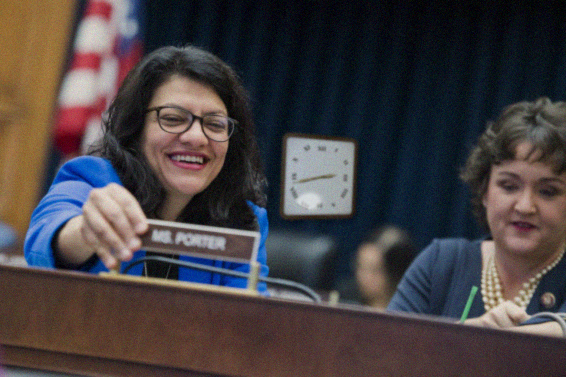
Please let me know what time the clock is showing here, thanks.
2:43
